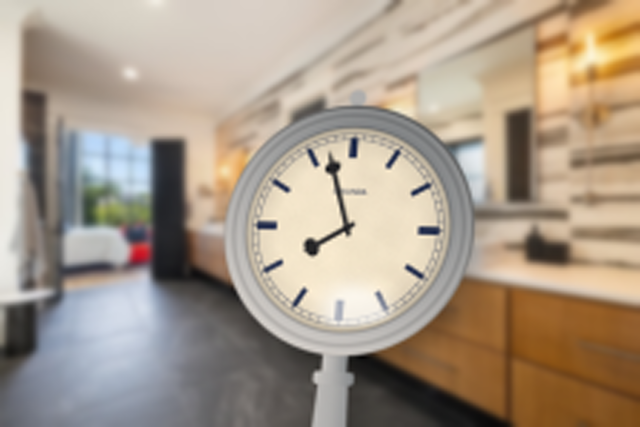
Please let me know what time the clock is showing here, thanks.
7:57
